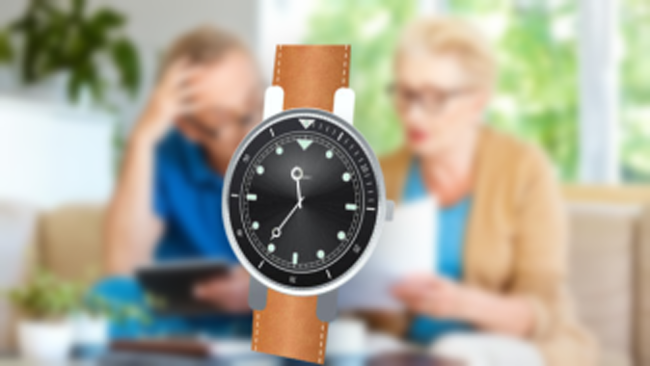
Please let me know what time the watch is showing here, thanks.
11:36
